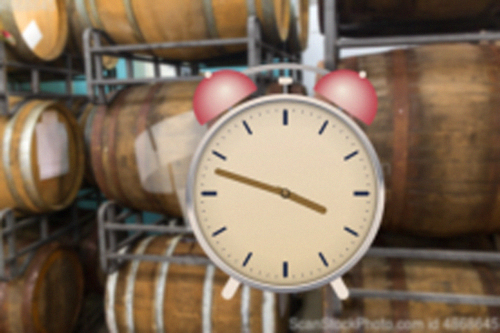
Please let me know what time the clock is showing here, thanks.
3:48
